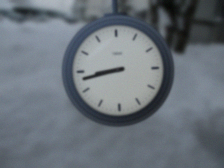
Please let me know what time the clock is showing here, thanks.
8:43
